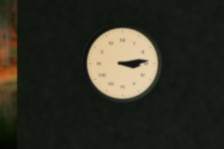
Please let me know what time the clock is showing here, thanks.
3:14
